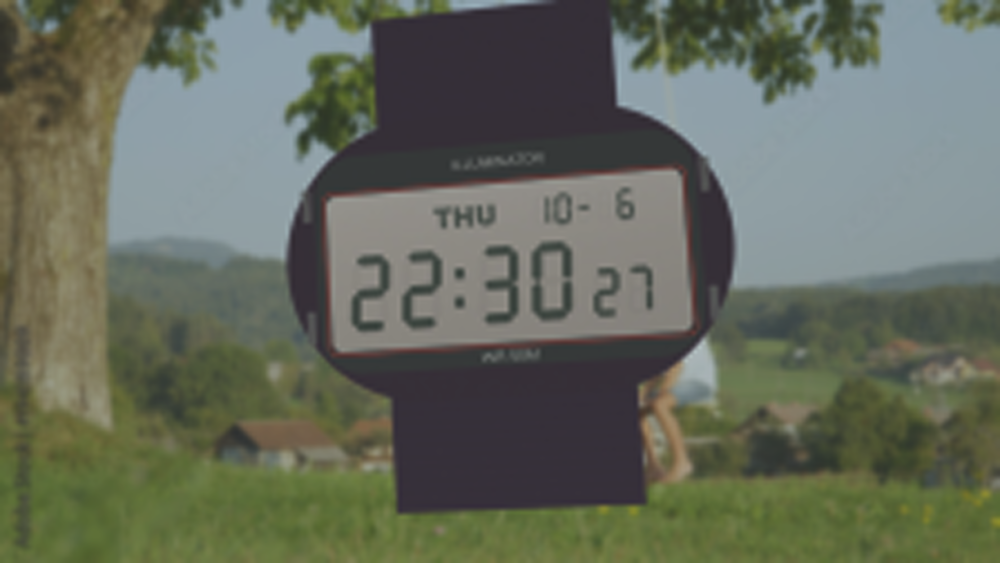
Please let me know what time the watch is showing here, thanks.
22:30:27
